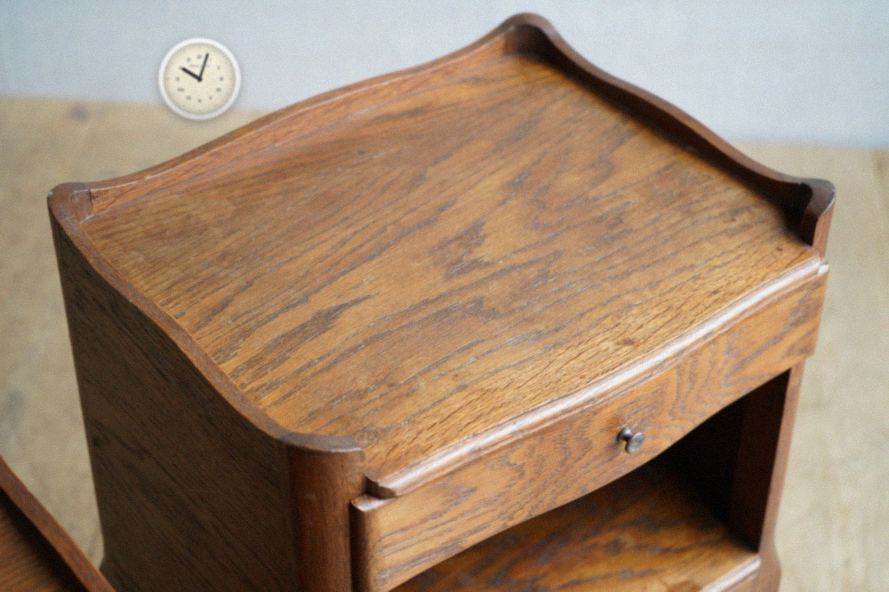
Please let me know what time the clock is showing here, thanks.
10:03
